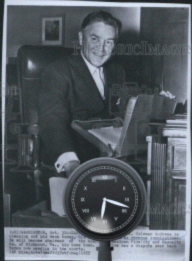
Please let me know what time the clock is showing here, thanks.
6:18
